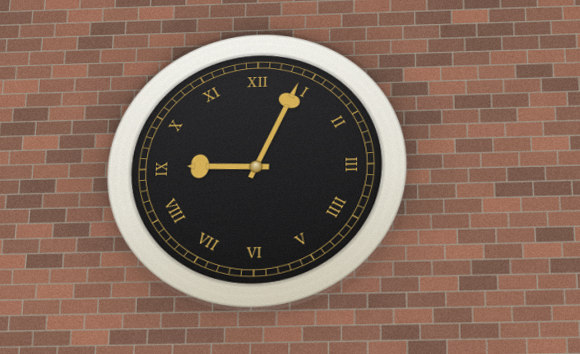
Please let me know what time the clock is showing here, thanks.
9:04
